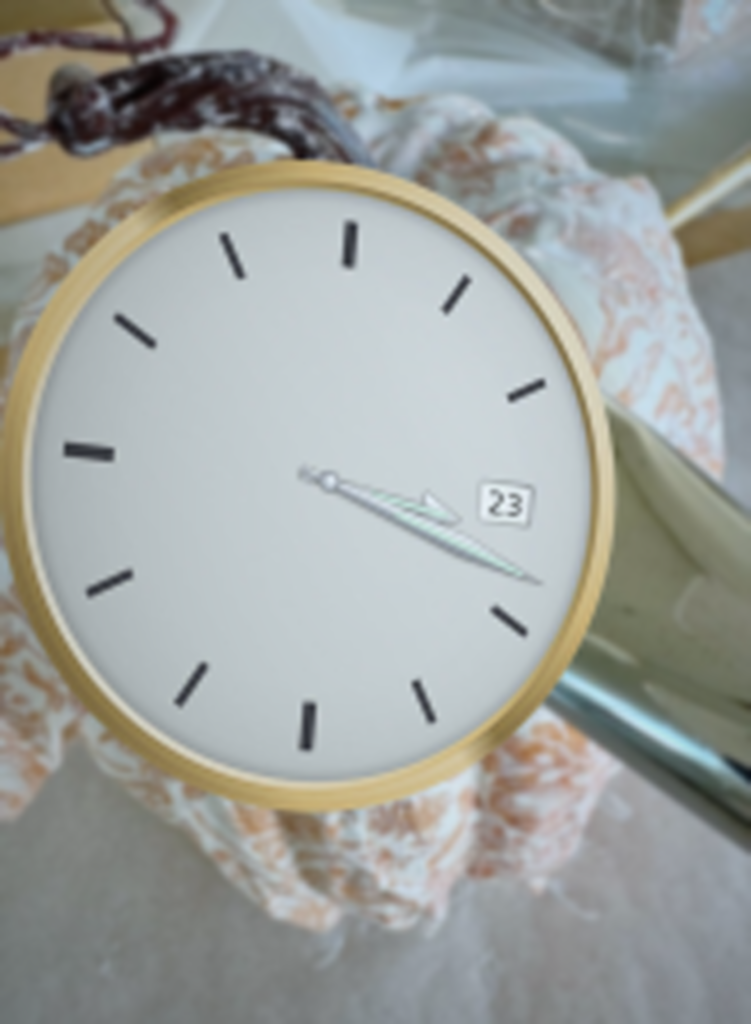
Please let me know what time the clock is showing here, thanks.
3:18
